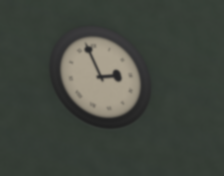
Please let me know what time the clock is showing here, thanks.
2:58
